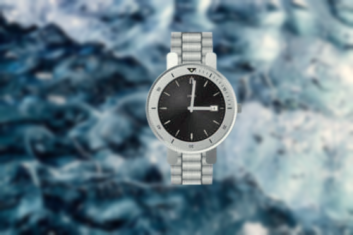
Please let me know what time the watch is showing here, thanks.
3:01
